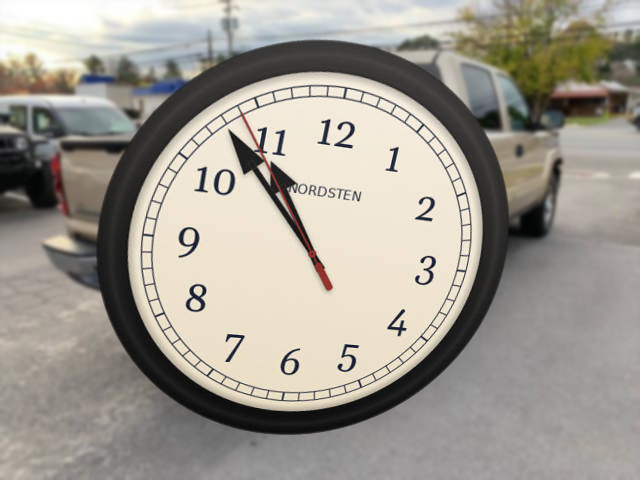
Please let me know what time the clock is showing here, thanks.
10:52:54
